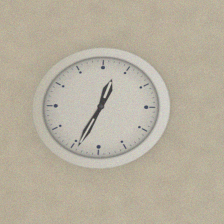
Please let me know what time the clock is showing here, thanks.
12:34
